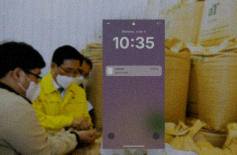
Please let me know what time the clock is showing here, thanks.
10:35
